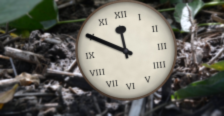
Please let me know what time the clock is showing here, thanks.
11:50
